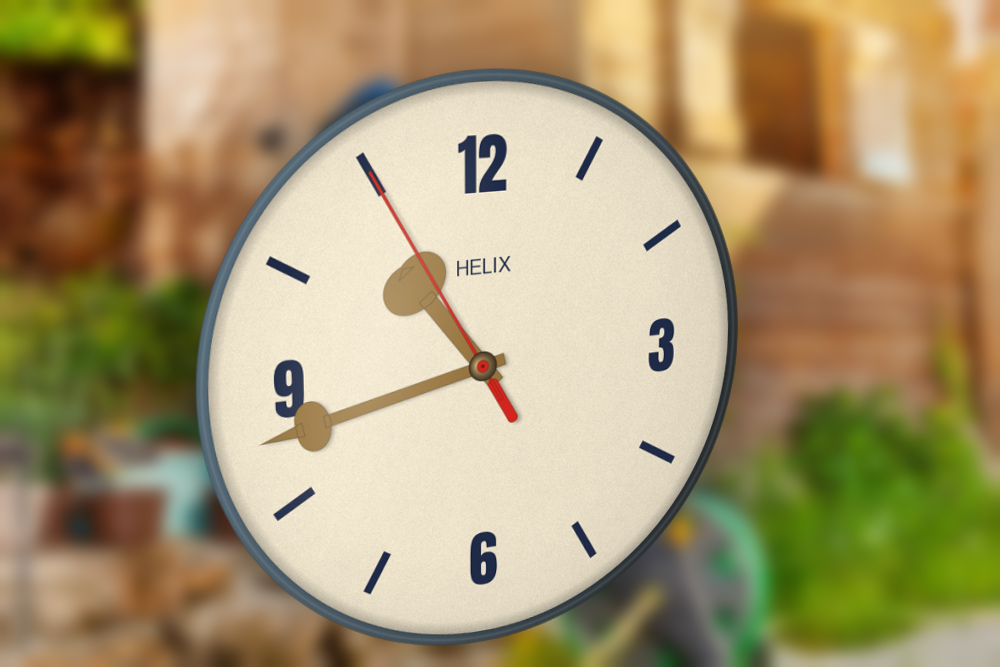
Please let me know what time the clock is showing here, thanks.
10:42:55
